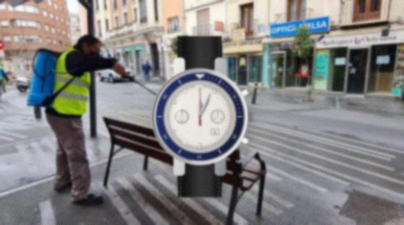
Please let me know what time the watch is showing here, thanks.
12:04
